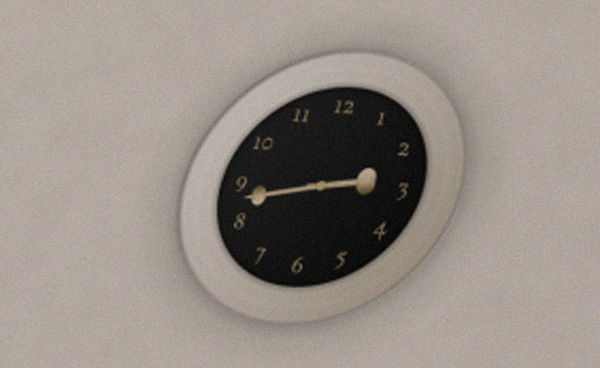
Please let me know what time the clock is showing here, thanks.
2:43
